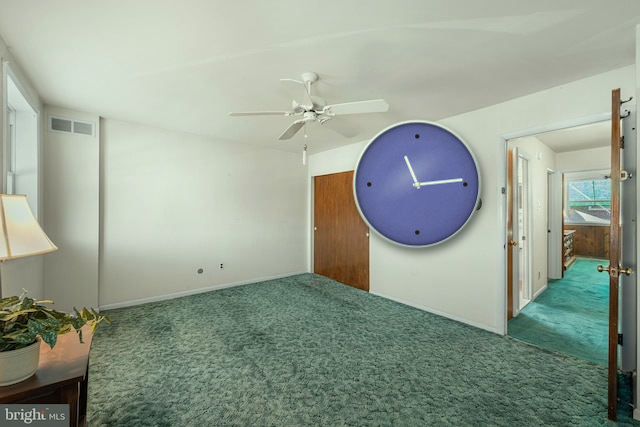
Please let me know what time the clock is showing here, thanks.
11:14
